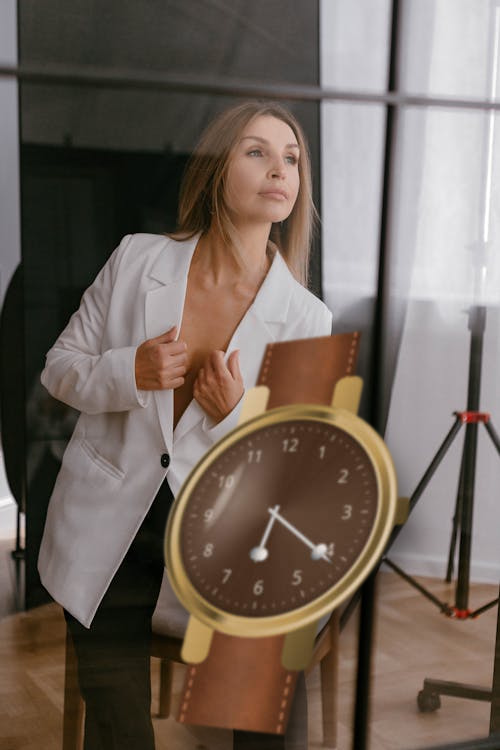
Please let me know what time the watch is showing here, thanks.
6:21
